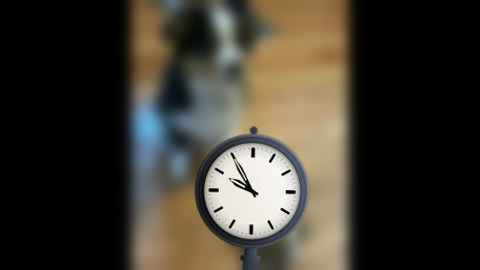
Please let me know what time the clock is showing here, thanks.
9:55
